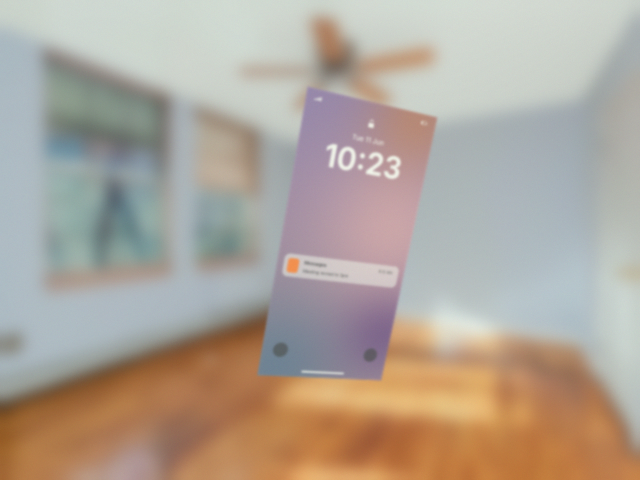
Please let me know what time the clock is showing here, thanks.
10:23
